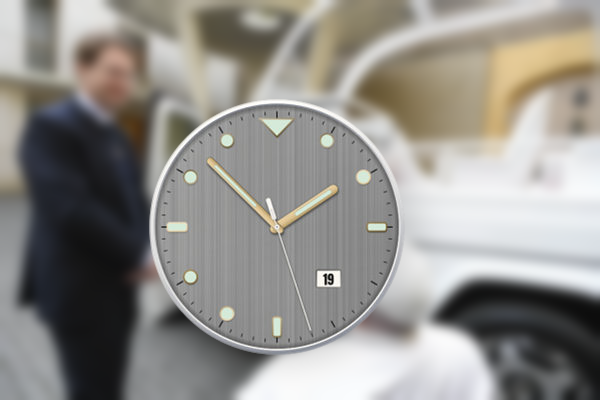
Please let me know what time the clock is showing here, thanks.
1:52:27
